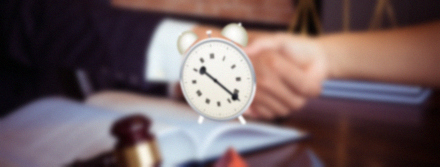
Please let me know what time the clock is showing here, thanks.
10:22
